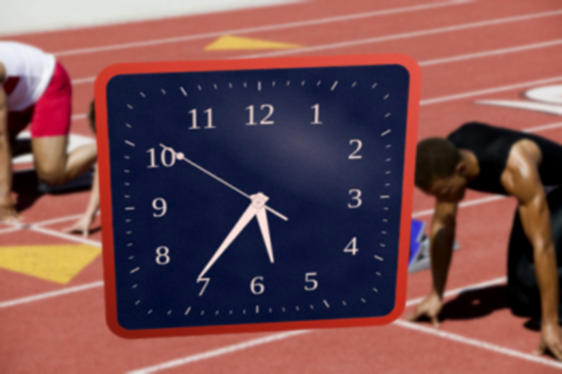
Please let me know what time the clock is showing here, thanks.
5:35:51
